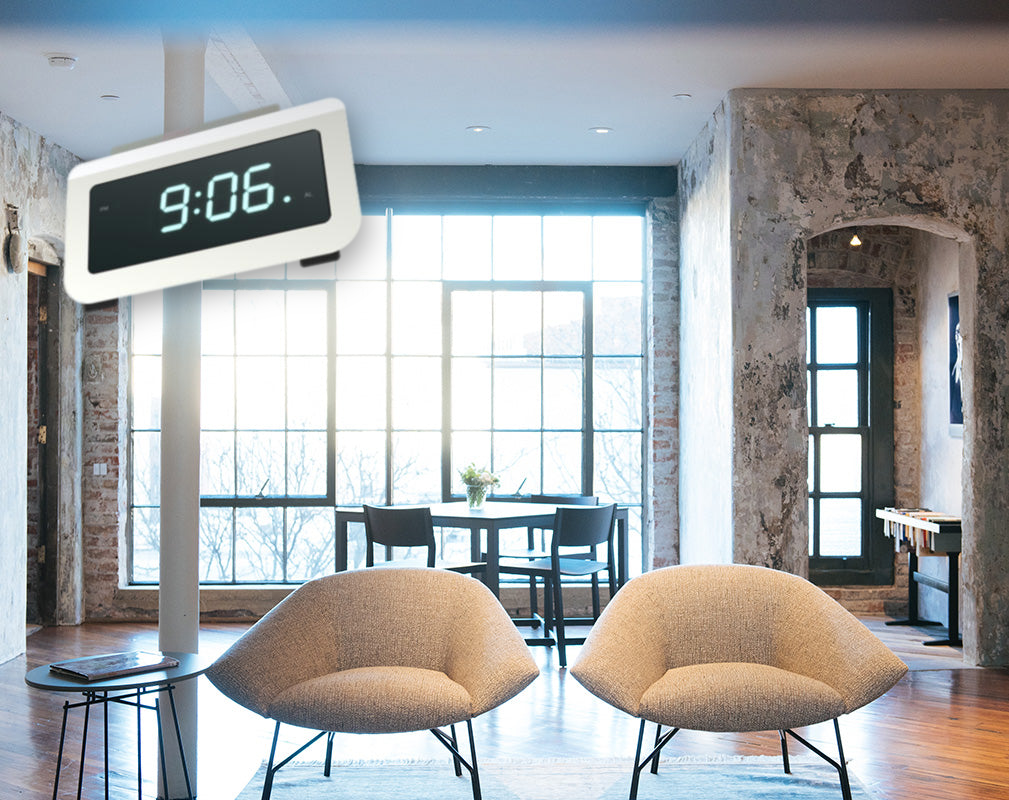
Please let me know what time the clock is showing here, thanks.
9:06
